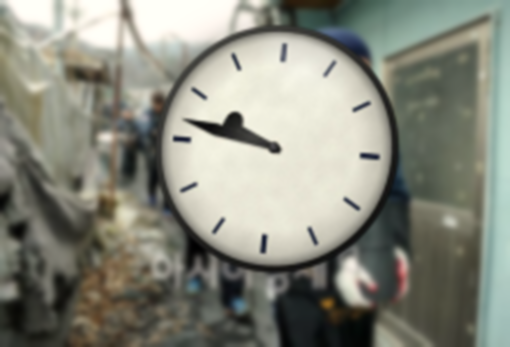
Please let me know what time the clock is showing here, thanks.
9:47
